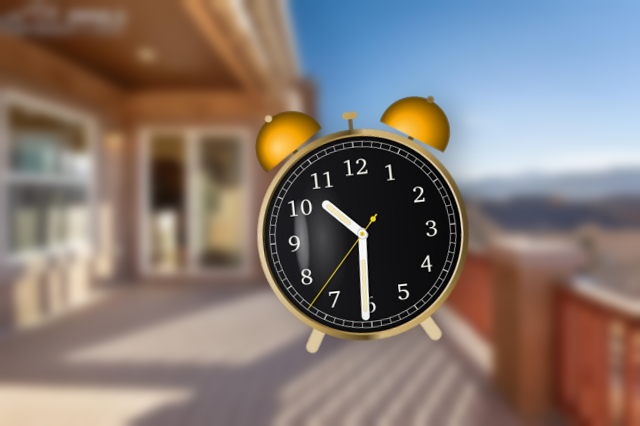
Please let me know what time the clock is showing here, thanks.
10:30:37
